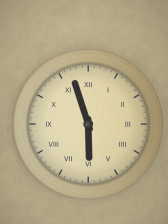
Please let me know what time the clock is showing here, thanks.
5:57
